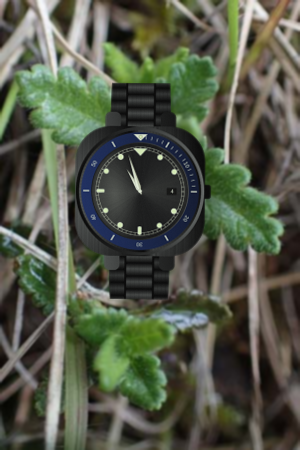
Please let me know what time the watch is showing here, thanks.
10:57
